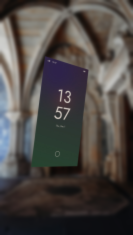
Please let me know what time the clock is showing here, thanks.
13:57
